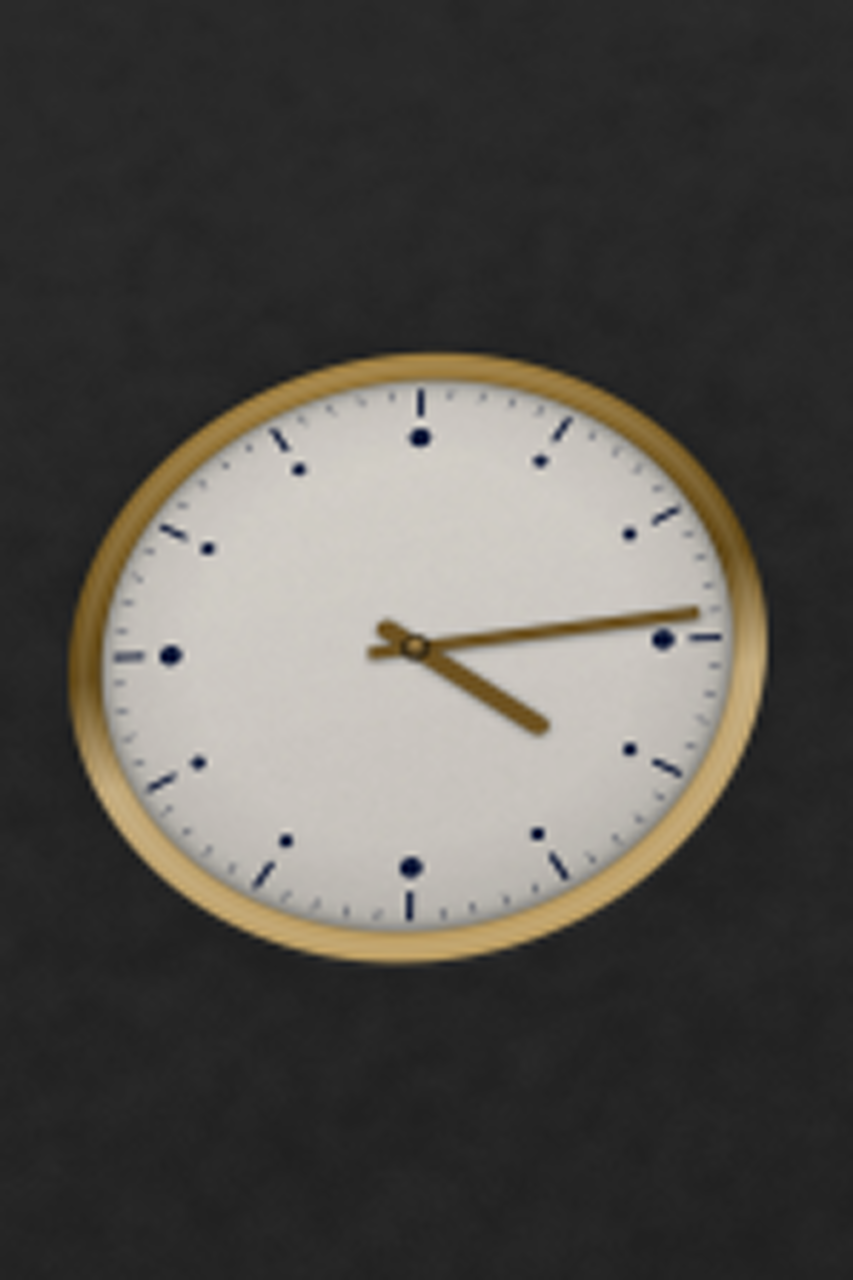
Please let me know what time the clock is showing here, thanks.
4:14
